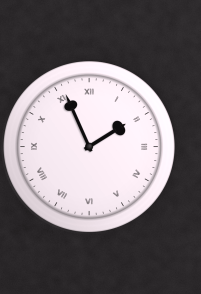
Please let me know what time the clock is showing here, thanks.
1:56
